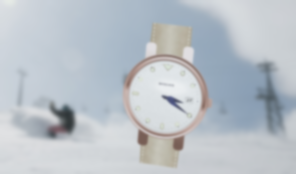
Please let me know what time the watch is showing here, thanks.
3:20
